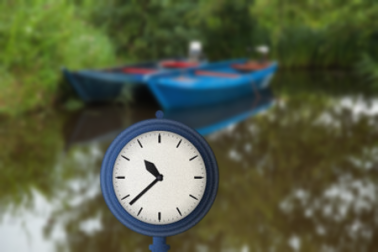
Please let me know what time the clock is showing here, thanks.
10:38
